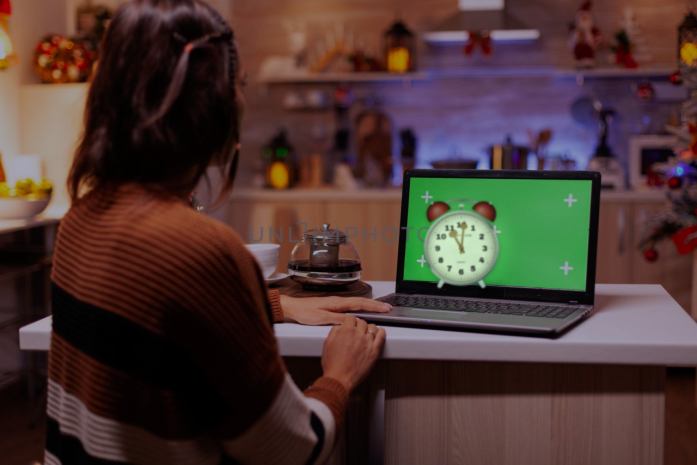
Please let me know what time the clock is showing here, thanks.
11:01
